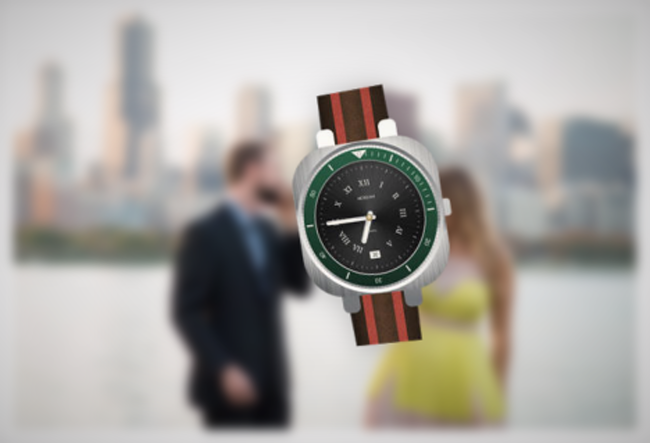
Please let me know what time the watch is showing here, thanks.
6:45
